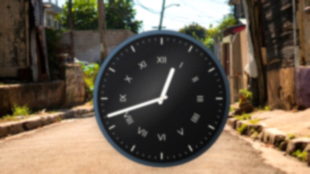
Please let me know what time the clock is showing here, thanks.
12:42
